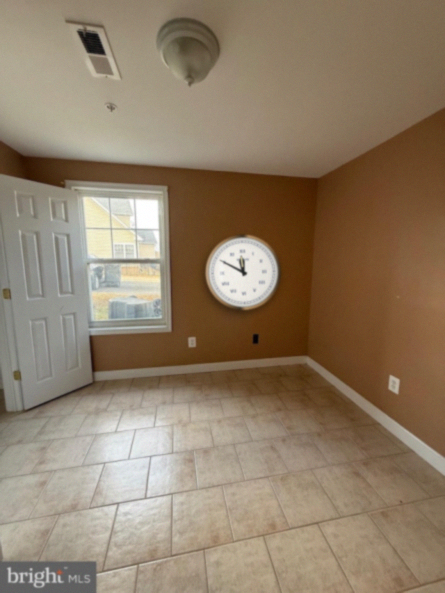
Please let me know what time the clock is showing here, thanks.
11:50
